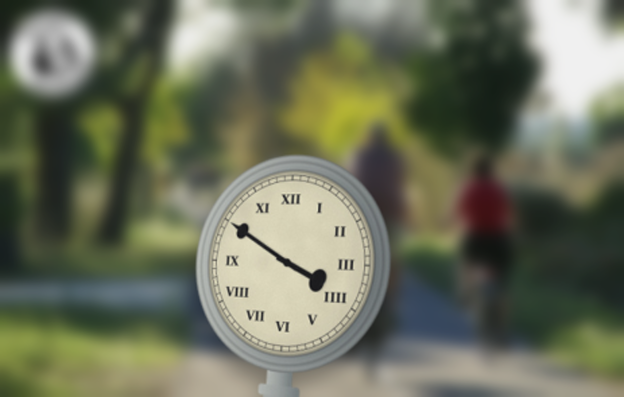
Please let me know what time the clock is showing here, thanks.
3:50
